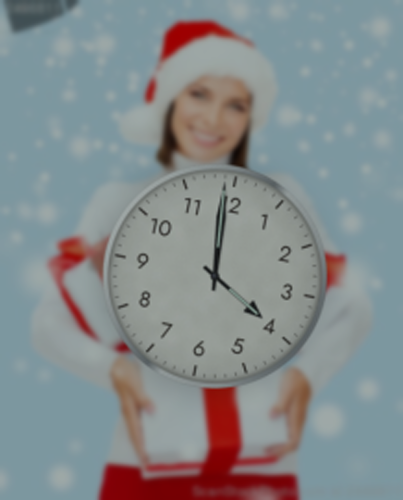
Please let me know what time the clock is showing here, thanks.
3:59
